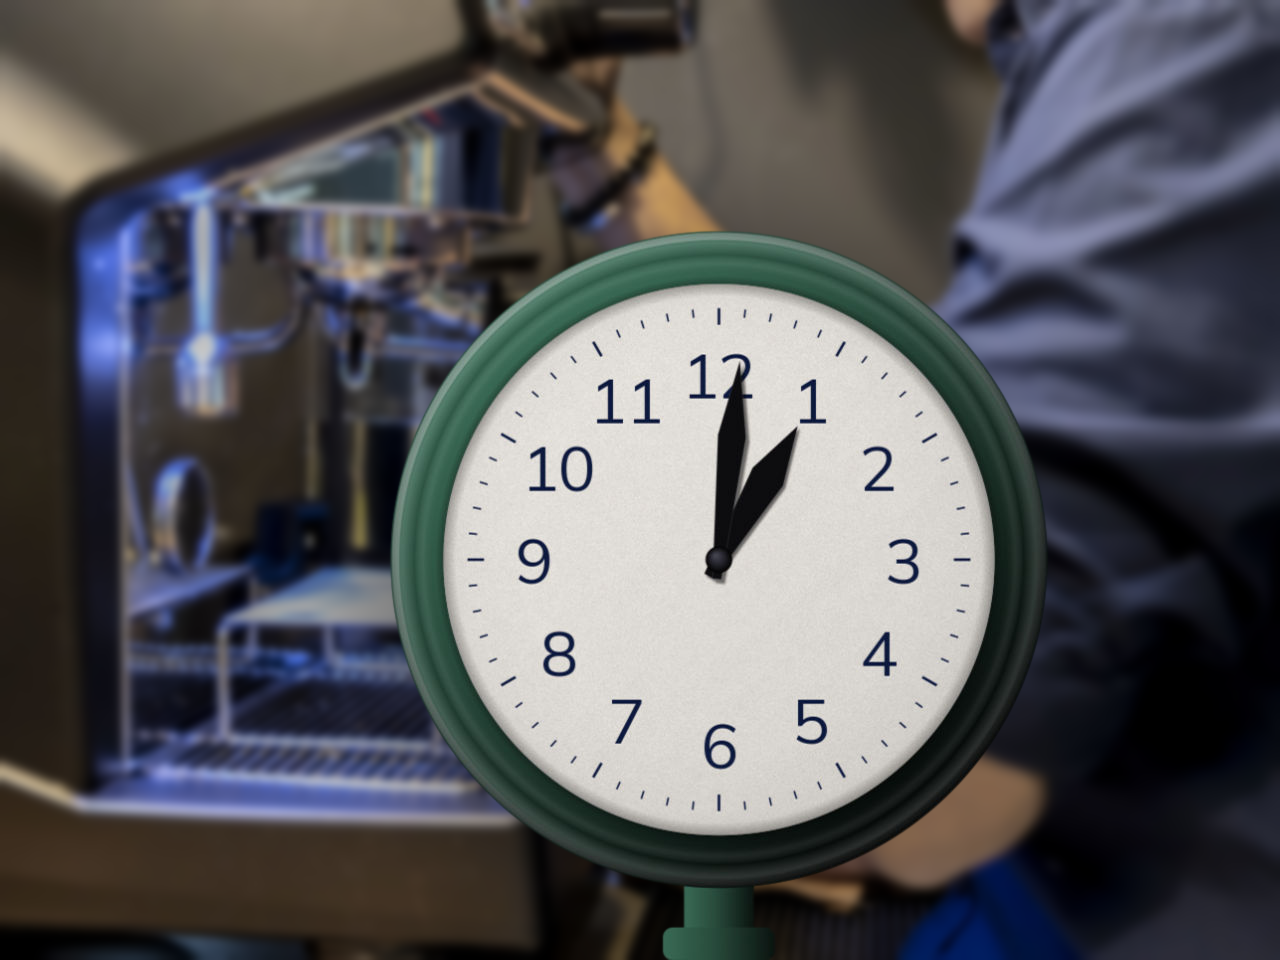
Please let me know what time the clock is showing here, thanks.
1:01
